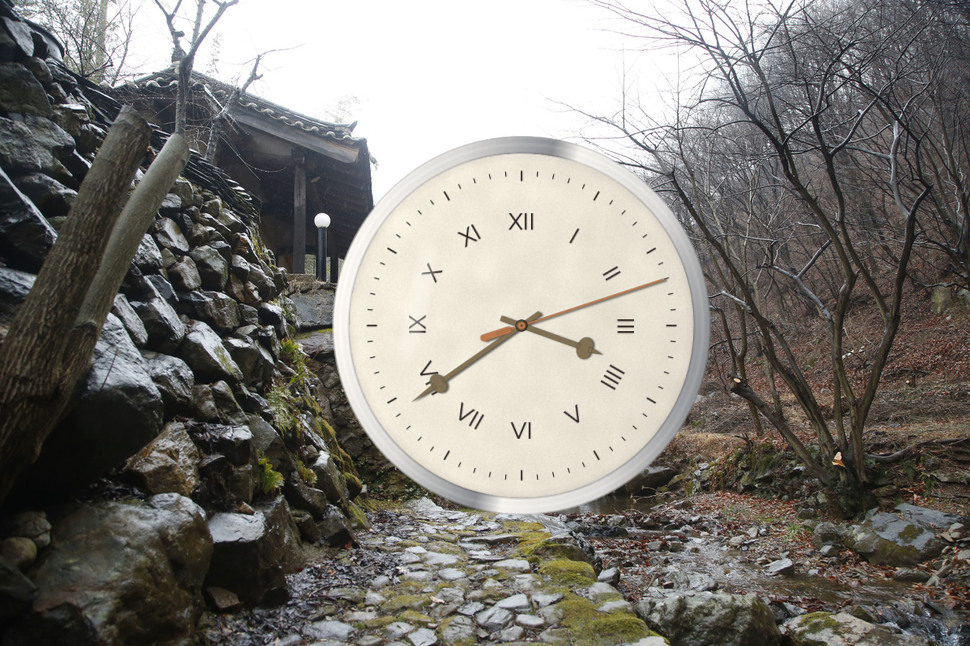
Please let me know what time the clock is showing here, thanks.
3:39:12
